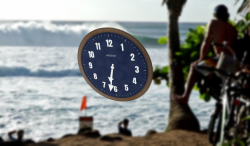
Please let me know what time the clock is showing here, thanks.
6:32
